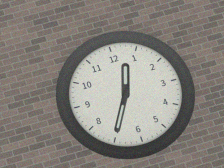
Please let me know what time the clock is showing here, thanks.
12:35
